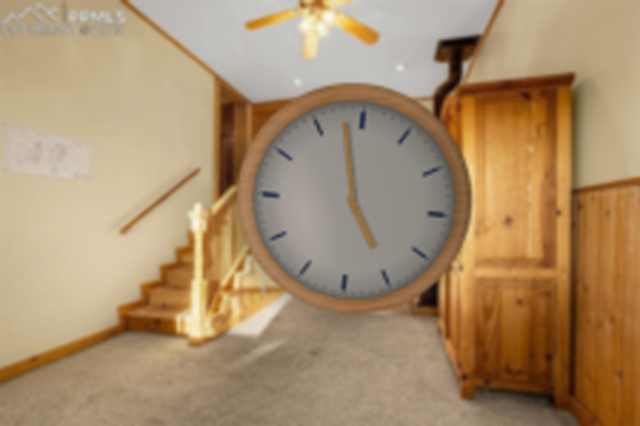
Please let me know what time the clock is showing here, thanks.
4:58
